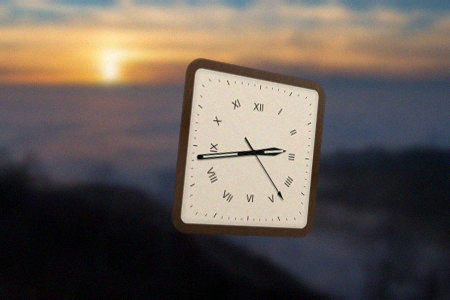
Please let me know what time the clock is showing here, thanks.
2:43:23
